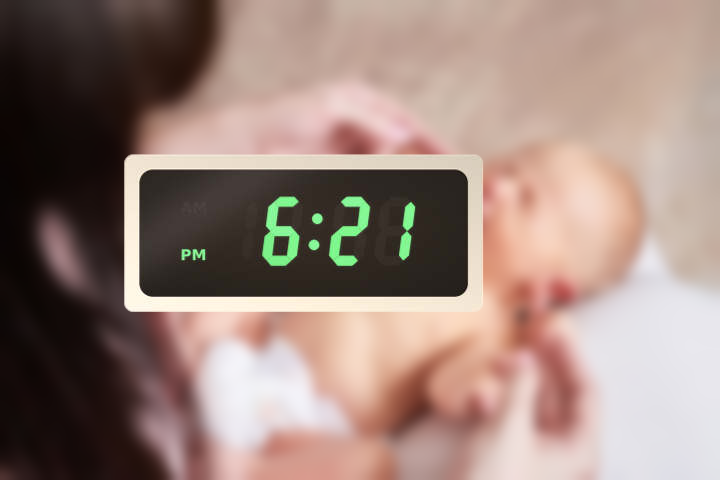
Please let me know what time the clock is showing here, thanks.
6:21
